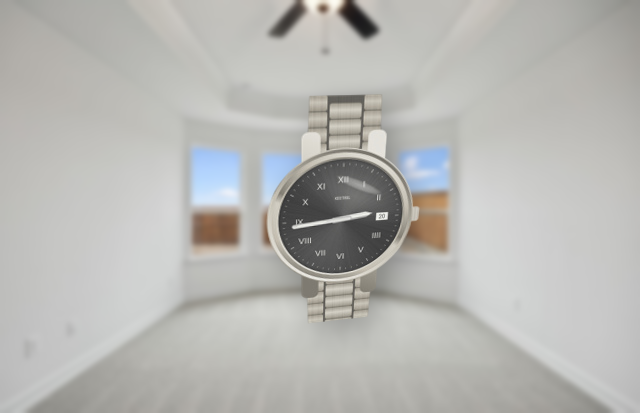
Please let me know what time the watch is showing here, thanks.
2:44
